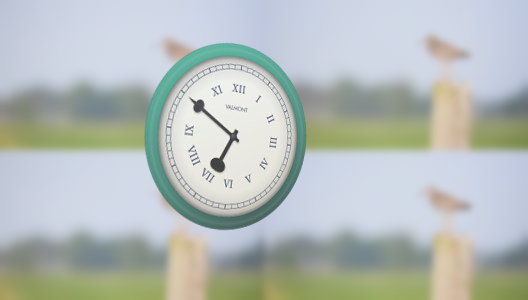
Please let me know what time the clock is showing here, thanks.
6:50
